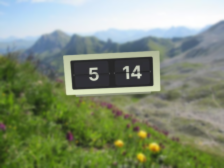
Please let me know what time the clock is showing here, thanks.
5:14
